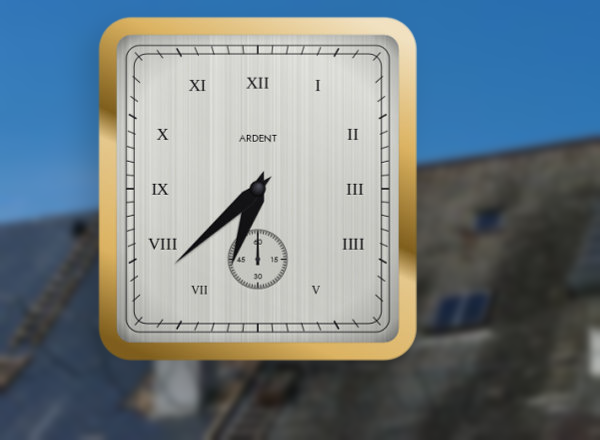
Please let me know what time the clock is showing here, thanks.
6:38
